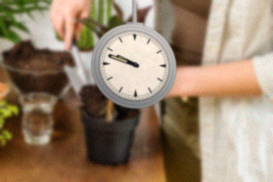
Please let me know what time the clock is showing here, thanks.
9:48
